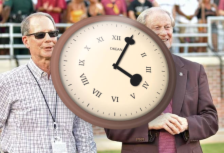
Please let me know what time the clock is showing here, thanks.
4:04
